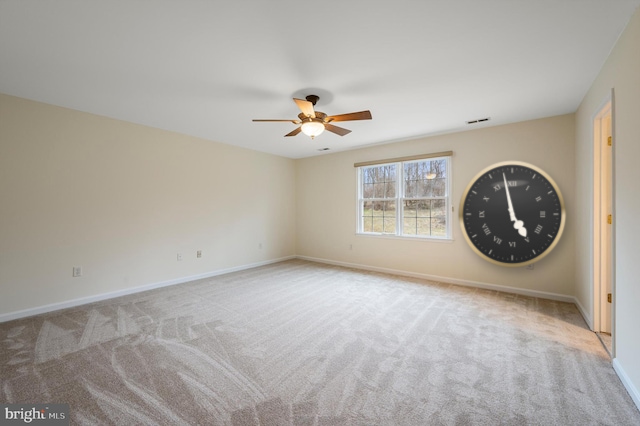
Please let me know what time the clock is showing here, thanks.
4:58
